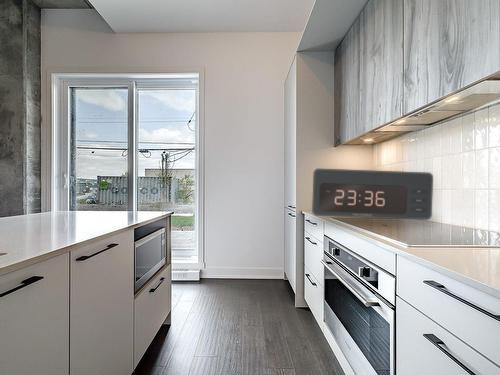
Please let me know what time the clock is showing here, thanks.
23:36
